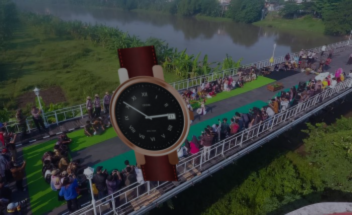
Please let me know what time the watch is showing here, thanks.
2:51
